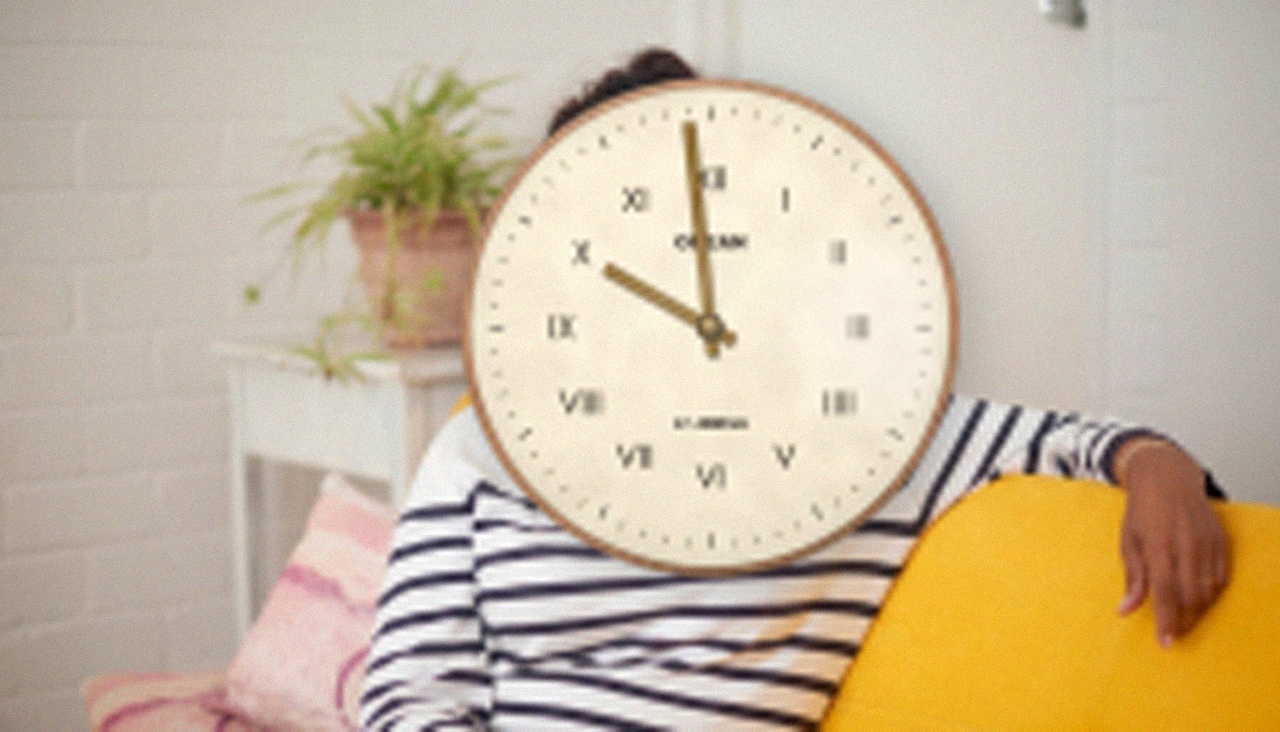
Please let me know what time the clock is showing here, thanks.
9:59
